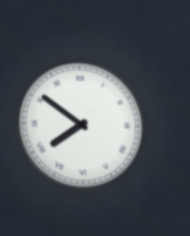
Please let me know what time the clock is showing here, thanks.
7:51
